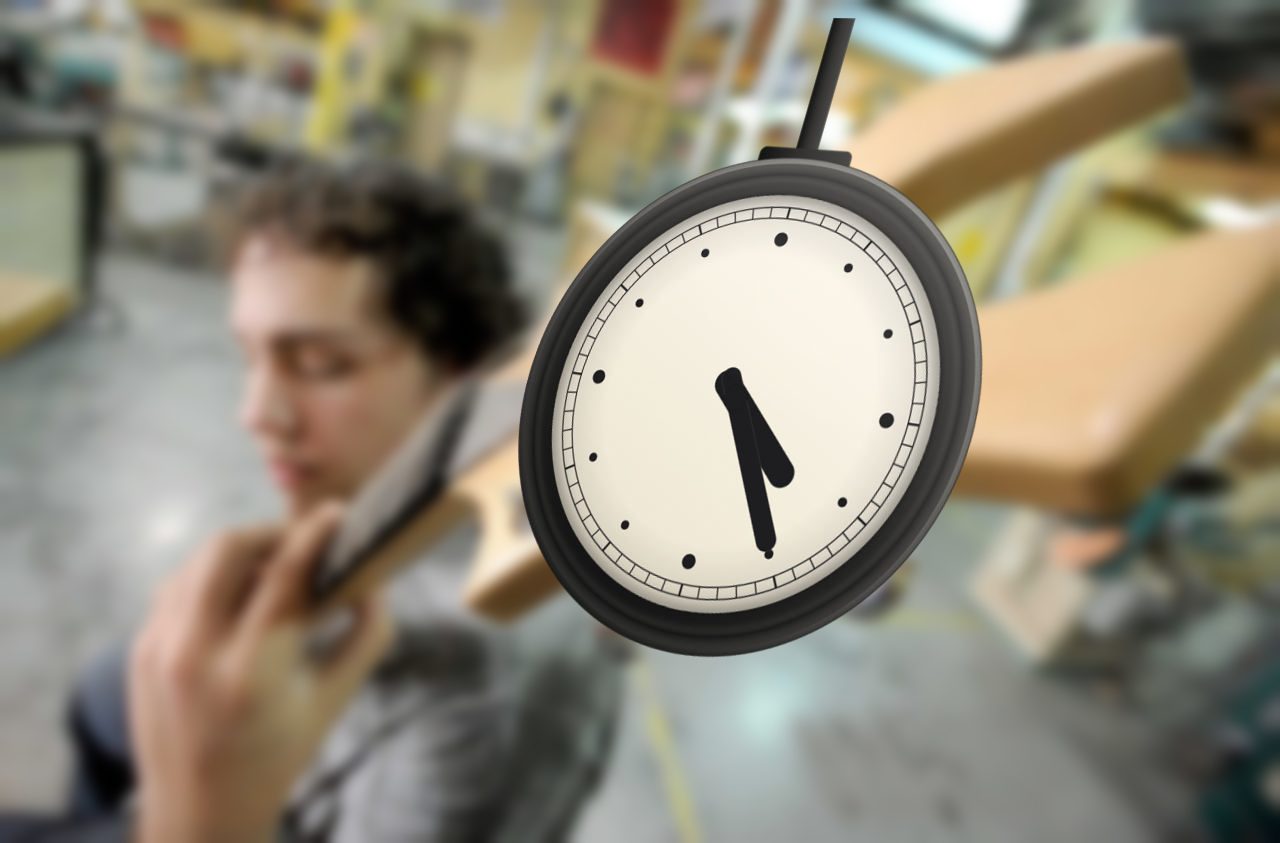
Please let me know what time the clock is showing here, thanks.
4:25
